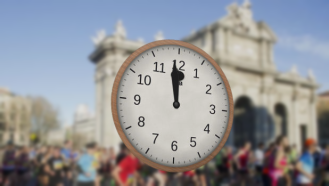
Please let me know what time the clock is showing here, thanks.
11:59
